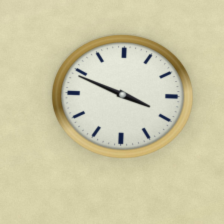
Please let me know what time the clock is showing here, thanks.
3:49
